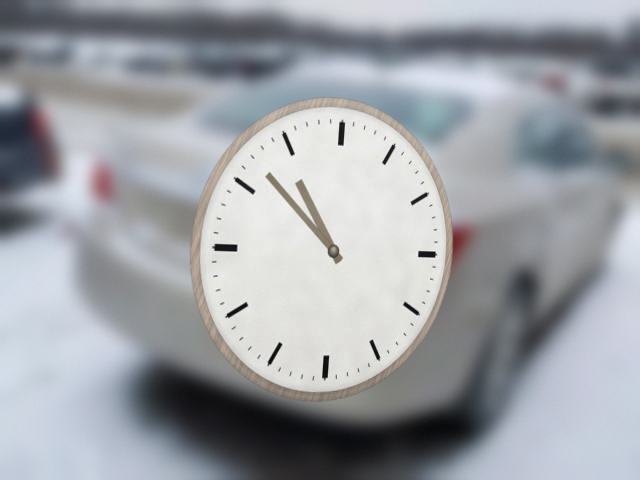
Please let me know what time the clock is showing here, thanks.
10:52
